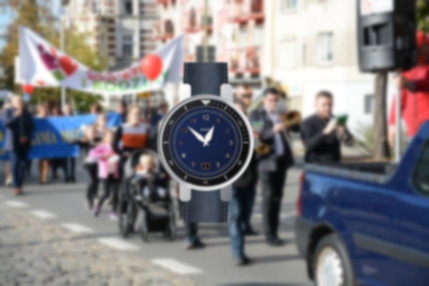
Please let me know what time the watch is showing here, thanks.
12:52
